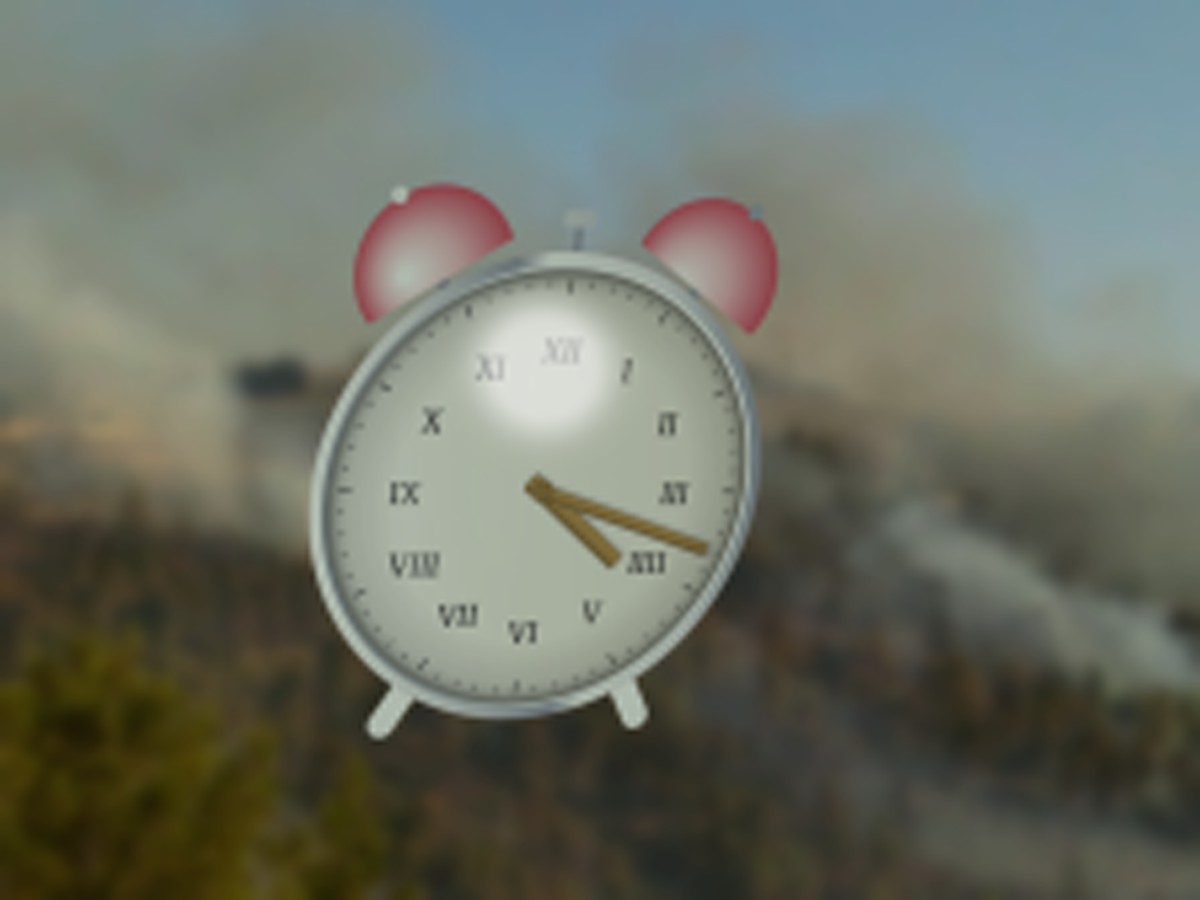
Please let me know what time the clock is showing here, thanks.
4:18
